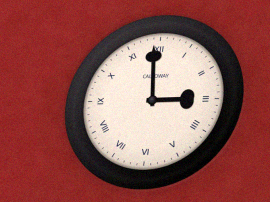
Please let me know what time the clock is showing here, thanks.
2:59
